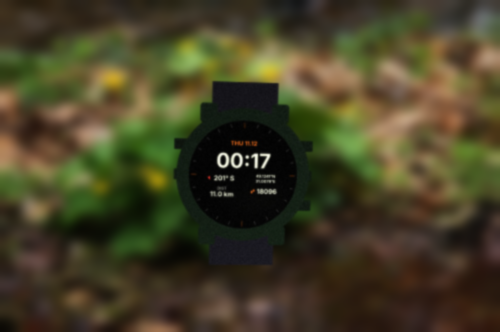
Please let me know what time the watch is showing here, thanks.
0:17
